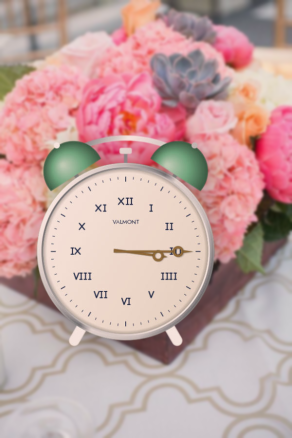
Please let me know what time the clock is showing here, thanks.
3:15
